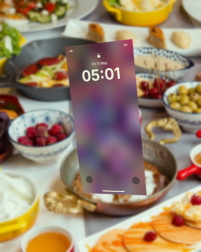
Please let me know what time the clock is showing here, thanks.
5:01
